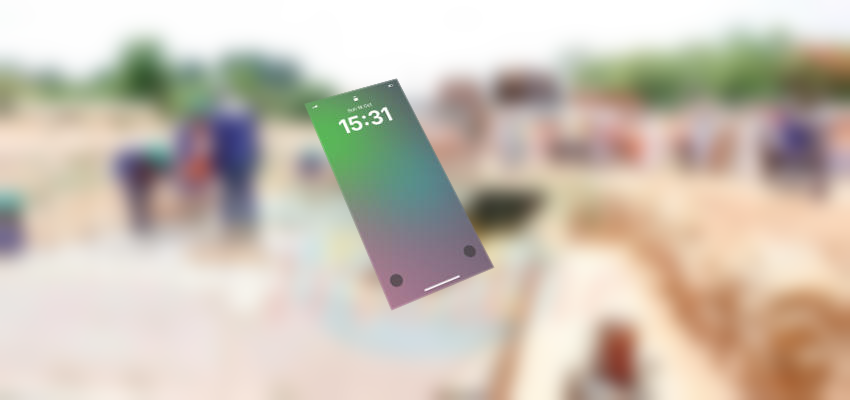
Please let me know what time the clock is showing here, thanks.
15:31
